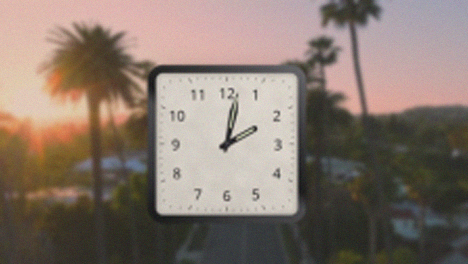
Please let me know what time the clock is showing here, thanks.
2:02
